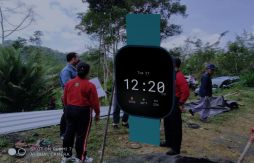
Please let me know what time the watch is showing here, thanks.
12:20
